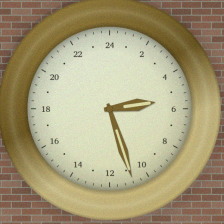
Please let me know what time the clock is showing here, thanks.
5:27
